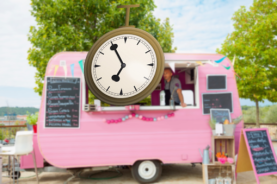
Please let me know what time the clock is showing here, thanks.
6:55
